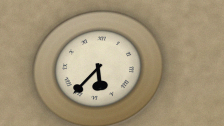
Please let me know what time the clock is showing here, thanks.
5:36
